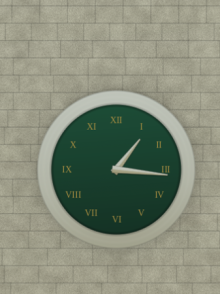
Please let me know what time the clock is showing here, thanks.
1:16
